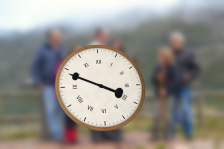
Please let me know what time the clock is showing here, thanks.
3:49
